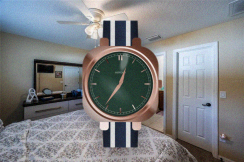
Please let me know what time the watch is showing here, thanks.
12:36
